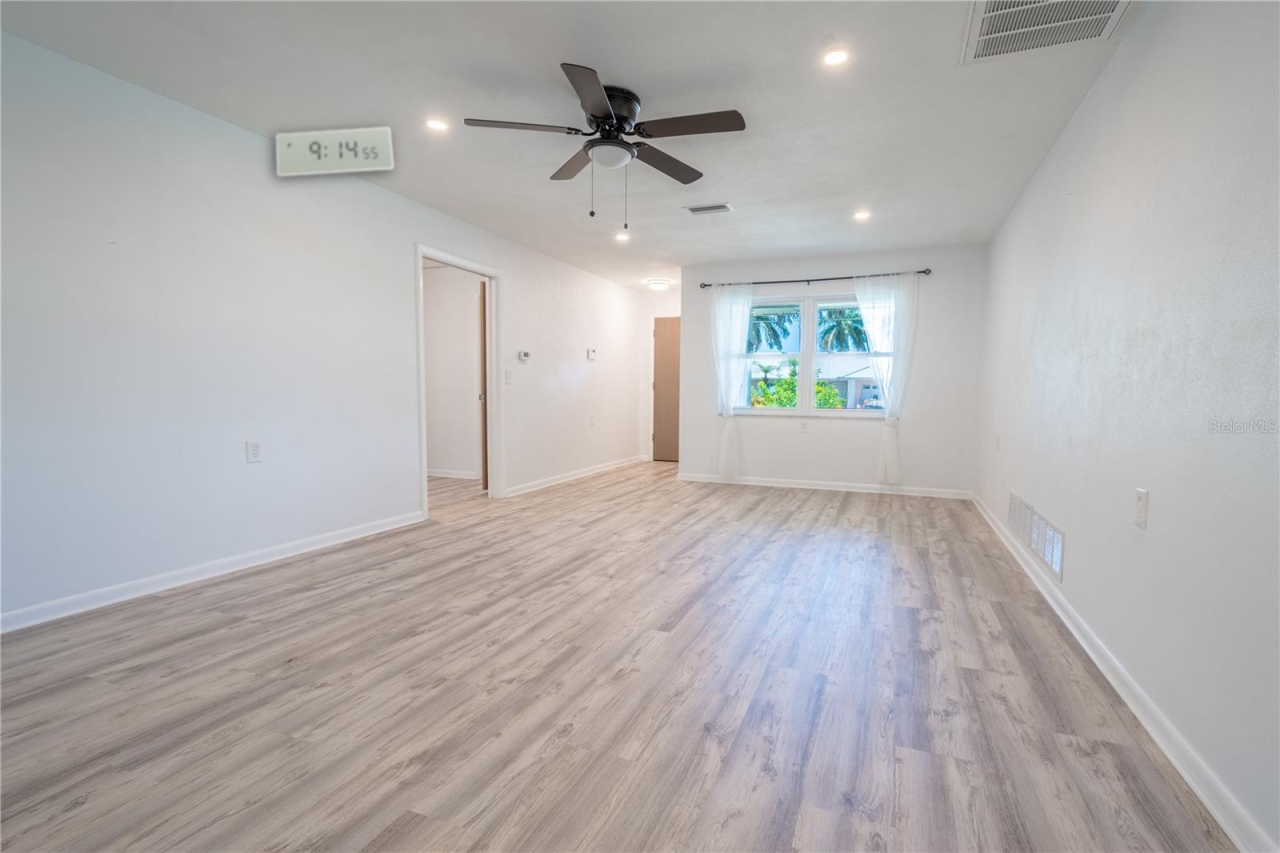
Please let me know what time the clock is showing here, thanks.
9:14:55
